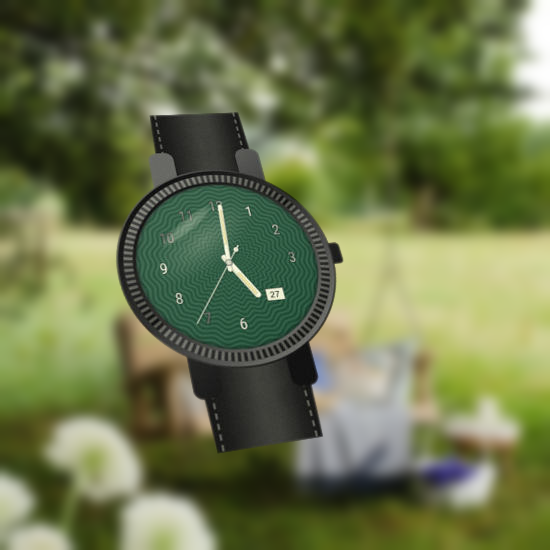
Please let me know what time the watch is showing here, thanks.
5:00:36
